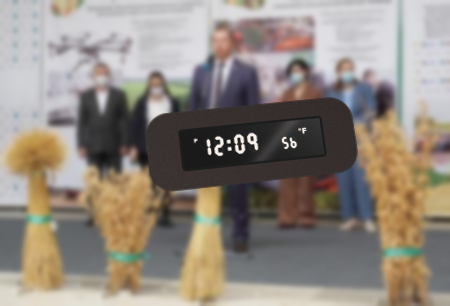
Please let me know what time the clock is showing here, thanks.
12:09
